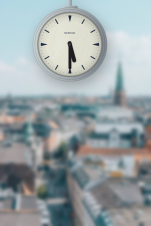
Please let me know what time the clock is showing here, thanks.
5:30
